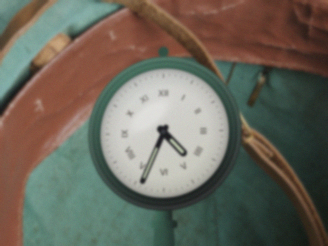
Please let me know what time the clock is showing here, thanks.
4:34
